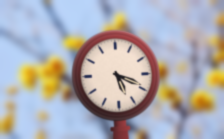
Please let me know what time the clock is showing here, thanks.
5:19
